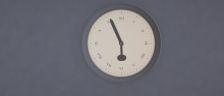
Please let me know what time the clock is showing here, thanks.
5:56
